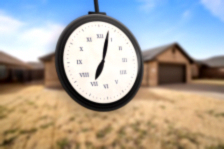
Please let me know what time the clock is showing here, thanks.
7:03
